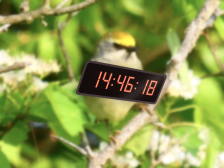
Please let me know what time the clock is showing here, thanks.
14:46:18
